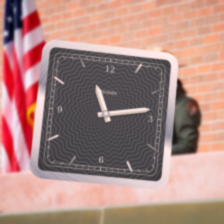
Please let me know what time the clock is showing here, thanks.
11:13
